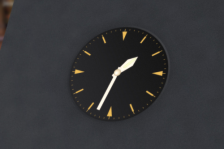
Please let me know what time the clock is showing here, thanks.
1:33
